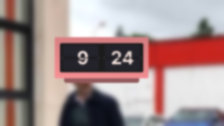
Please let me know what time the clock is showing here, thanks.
9:24
